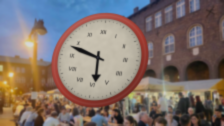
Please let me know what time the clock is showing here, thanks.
5:48
